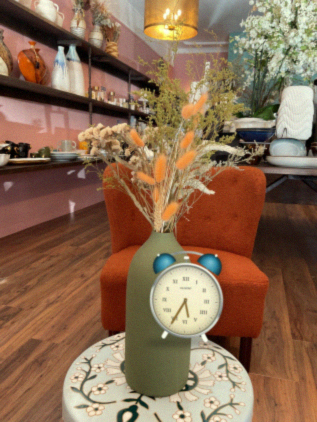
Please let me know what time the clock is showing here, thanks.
5:35
